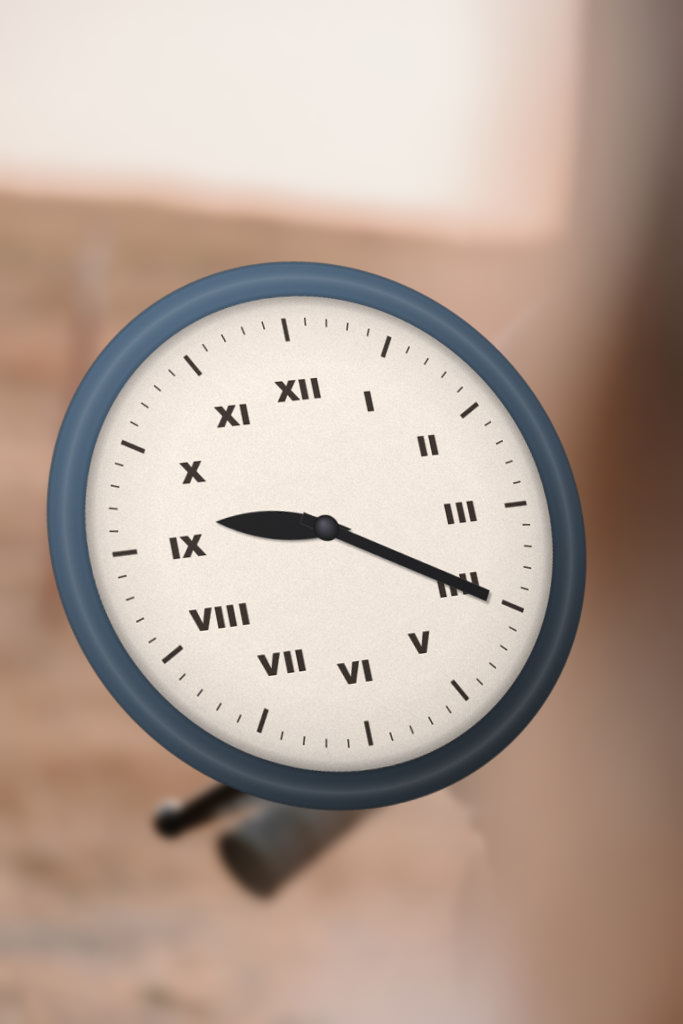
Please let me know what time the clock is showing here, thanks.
9:20
